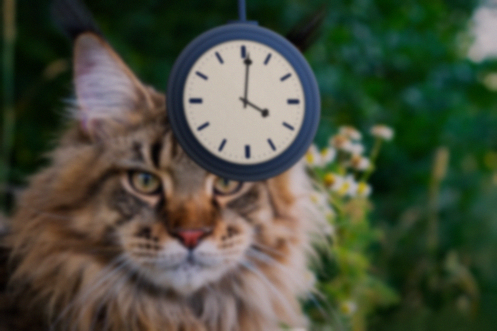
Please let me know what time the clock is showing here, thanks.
4:01
